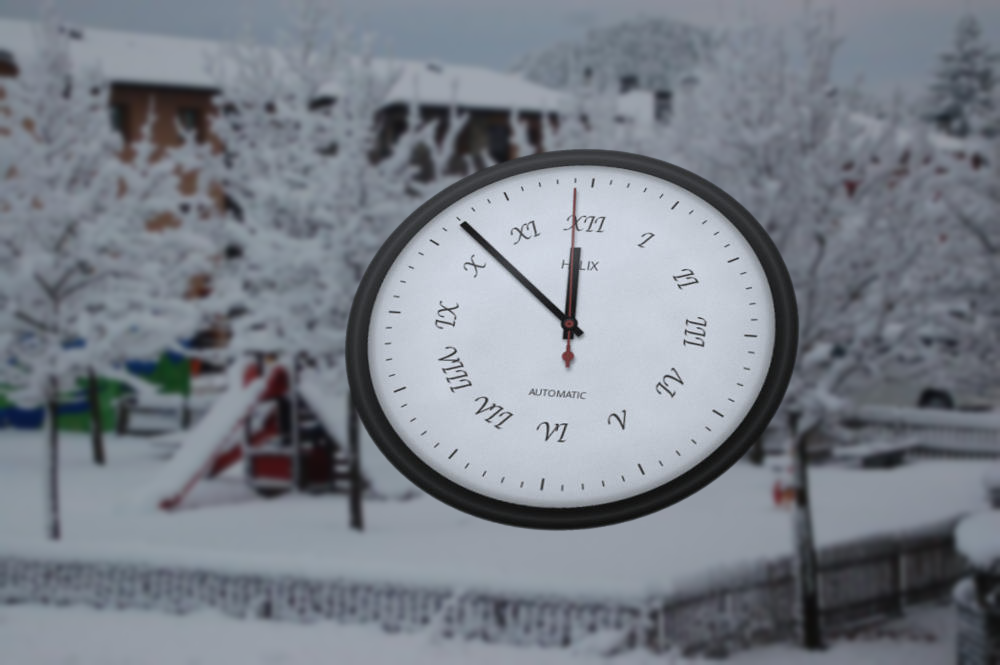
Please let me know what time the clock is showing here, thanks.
11:51:59
